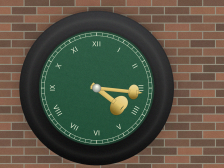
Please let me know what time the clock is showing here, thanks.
4:16
